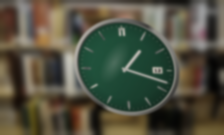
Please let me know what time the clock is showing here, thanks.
1:18
